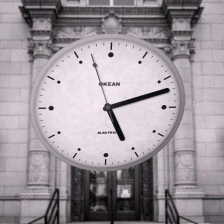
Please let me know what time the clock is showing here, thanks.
5:11:57
